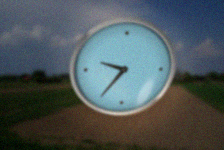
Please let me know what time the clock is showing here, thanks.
9:36
